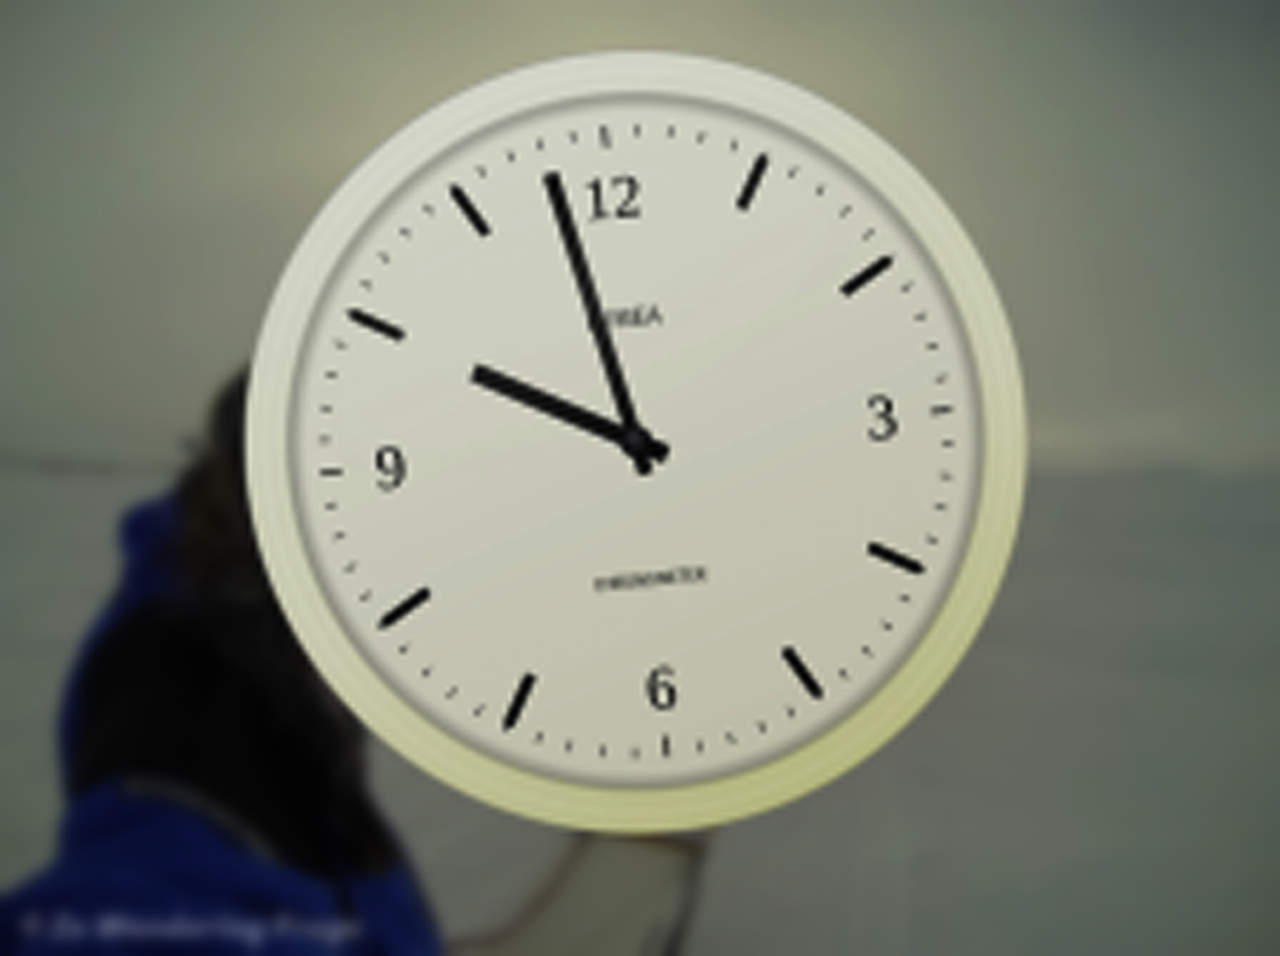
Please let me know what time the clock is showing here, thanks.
9:58
